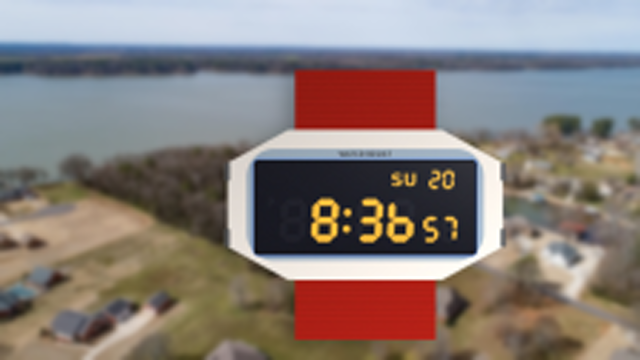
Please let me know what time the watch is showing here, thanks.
8:36:57
